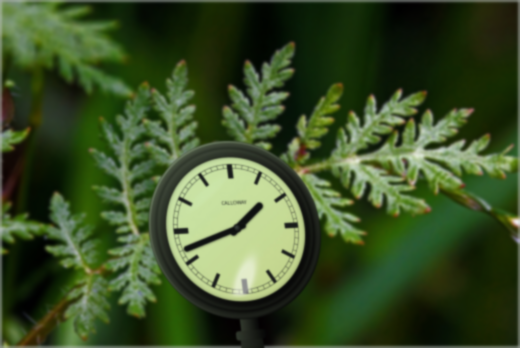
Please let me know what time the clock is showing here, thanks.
1:42
